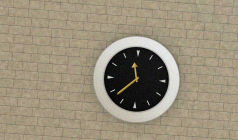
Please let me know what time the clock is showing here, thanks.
11:38
